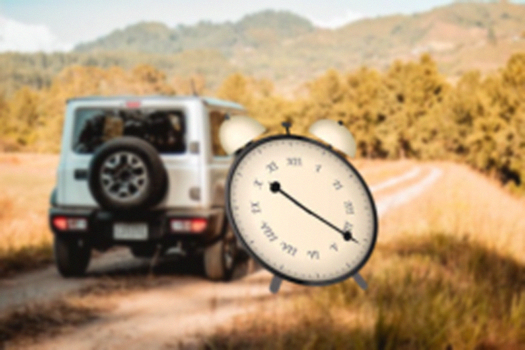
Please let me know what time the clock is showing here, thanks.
10:21
